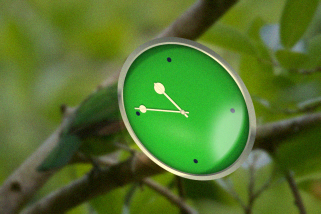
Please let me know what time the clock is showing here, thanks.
10:46
